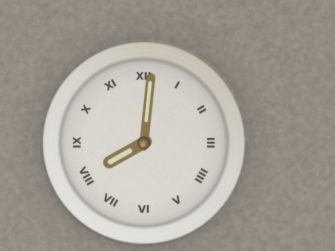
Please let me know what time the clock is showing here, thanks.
8:01
